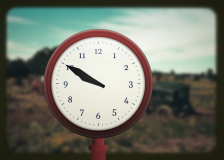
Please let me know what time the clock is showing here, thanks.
9:50
